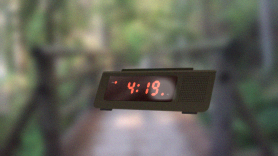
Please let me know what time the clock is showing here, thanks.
4:19
